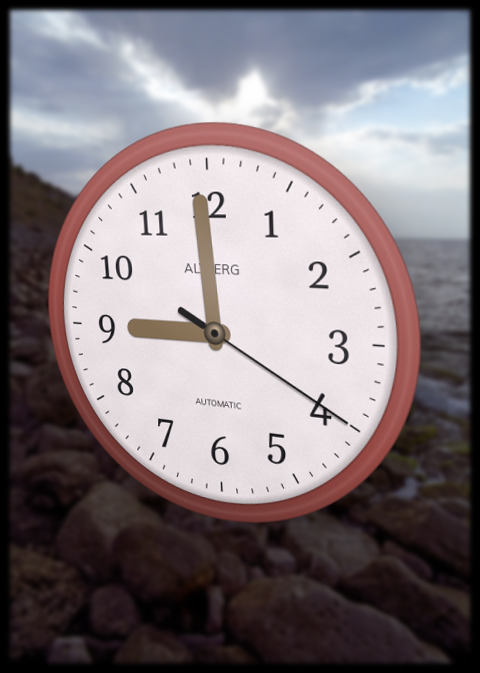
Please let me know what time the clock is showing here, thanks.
8:59:20
